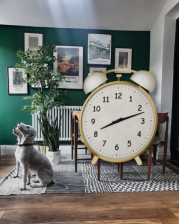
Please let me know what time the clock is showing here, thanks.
8:12
